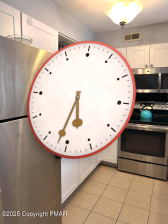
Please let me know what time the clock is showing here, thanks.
5:32
